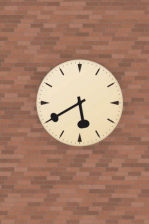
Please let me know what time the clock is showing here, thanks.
5:40
